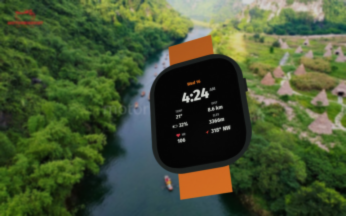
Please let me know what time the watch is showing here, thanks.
4:24
